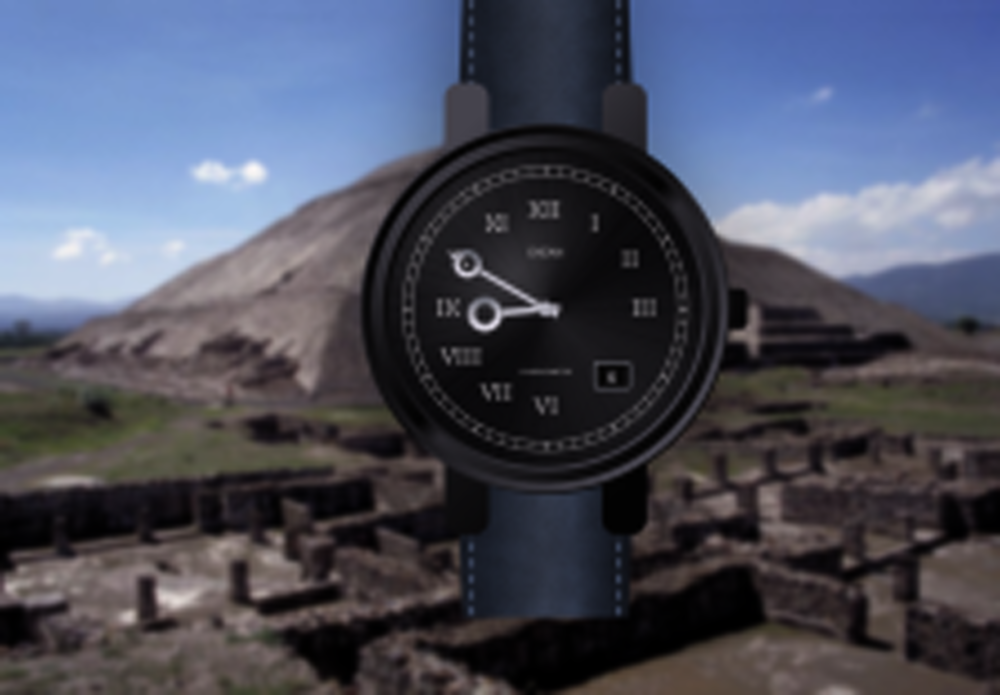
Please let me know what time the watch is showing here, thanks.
8:50
